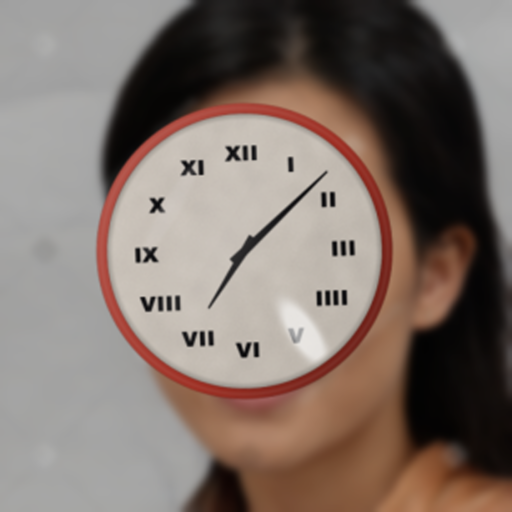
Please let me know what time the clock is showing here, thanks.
7:08
